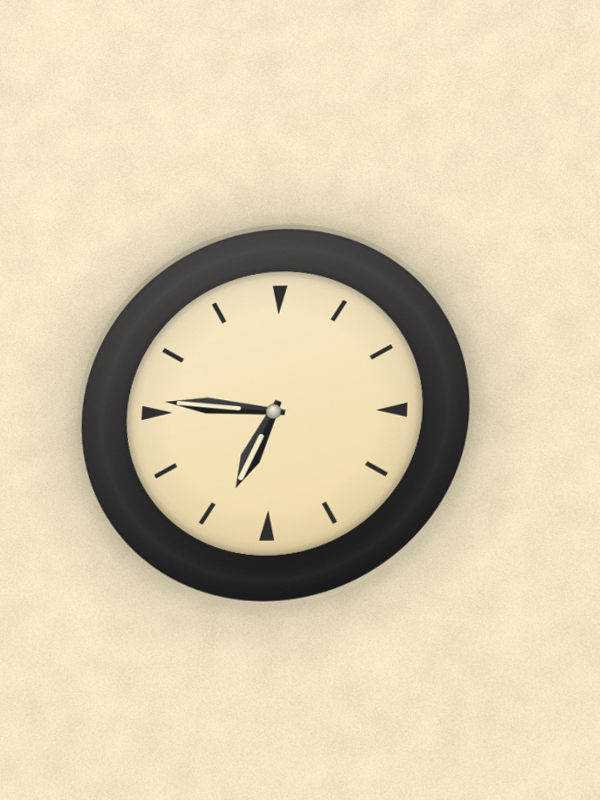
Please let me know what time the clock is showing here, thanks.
6:46
